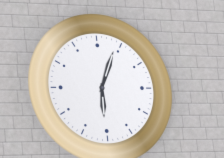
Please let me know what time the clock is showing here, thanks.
6:04
